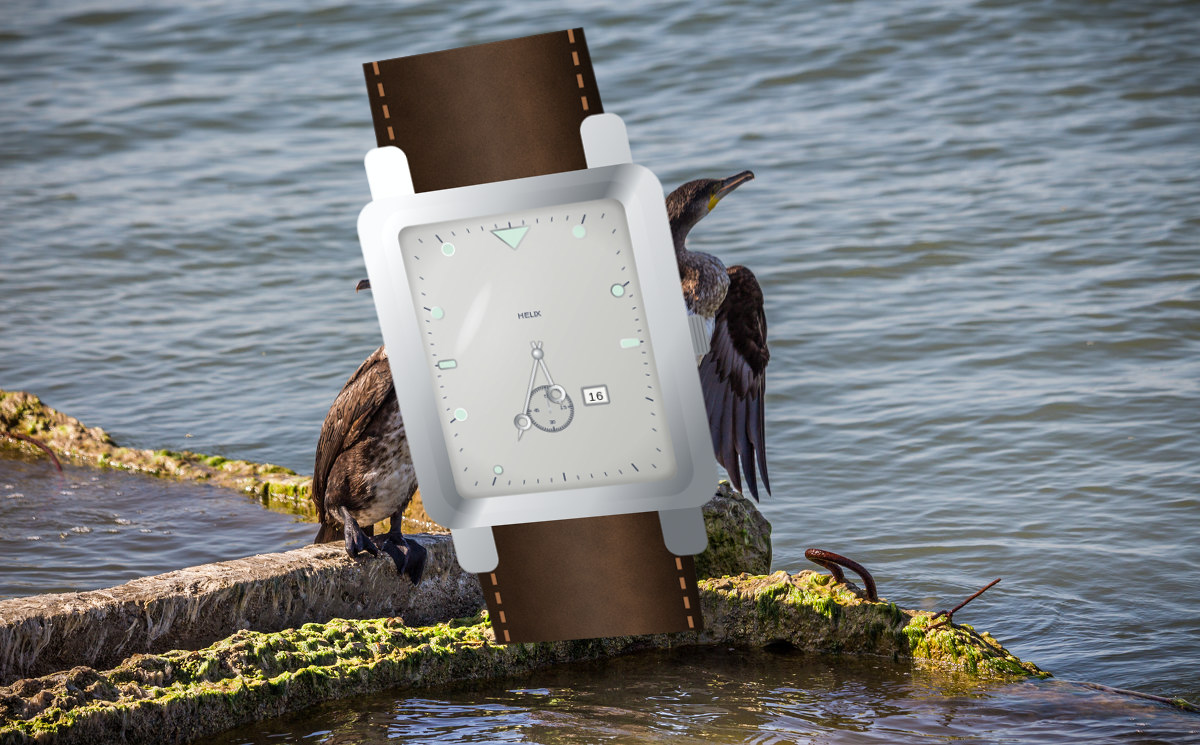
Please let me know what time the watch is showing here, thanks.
5:34
